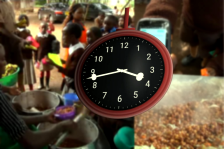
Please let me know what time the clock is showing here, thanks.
3:43
